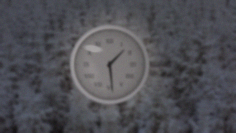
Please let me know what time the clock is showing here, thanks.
1:29
